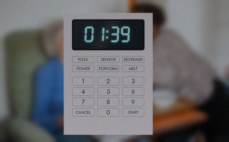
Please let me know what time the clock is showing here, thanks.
1:39
